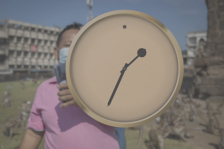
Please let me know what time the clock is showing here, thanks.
1:34
